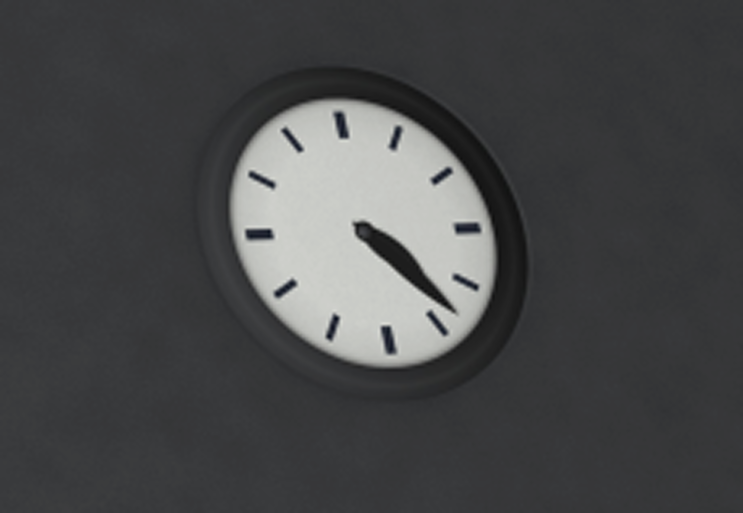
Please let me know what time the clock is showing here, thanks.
4:23
